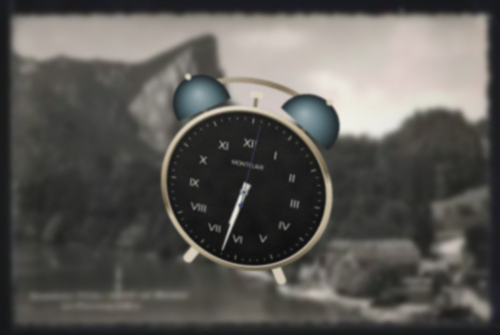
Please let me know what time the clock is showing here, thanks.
6:32:01
